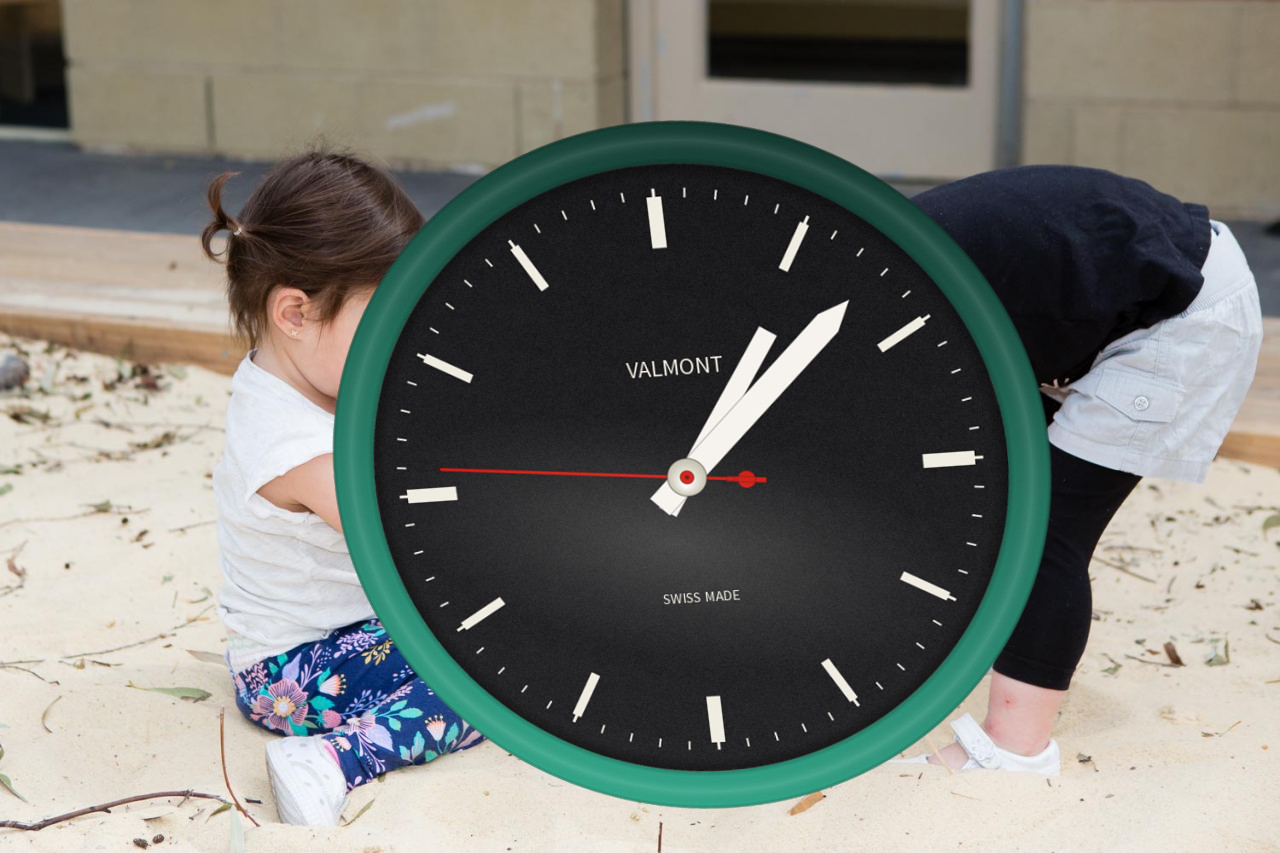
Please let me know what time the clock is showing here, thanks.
1:07:46
